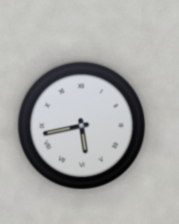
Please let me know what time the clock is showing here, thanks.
5:43
